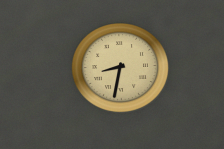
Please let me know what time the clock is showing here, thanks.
8:32
